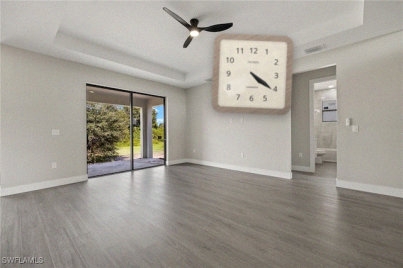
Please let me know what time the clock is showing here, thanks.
4:21
